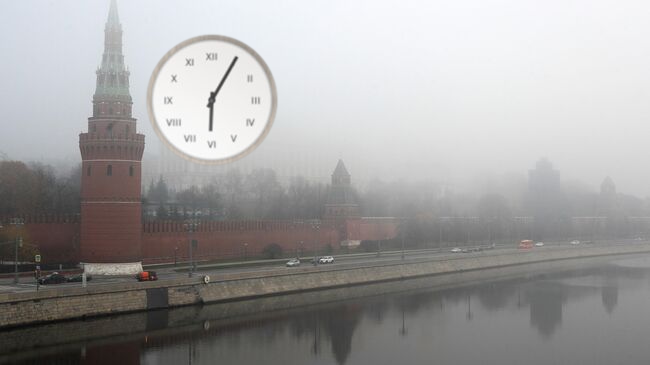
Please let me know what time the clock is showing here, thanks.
6:05
